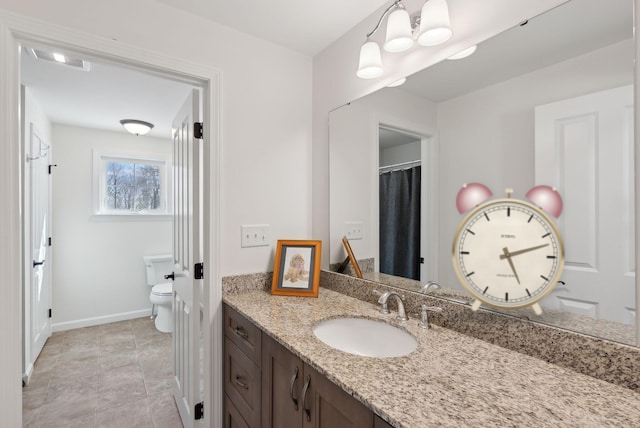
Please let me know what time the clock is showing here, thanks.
5:12
